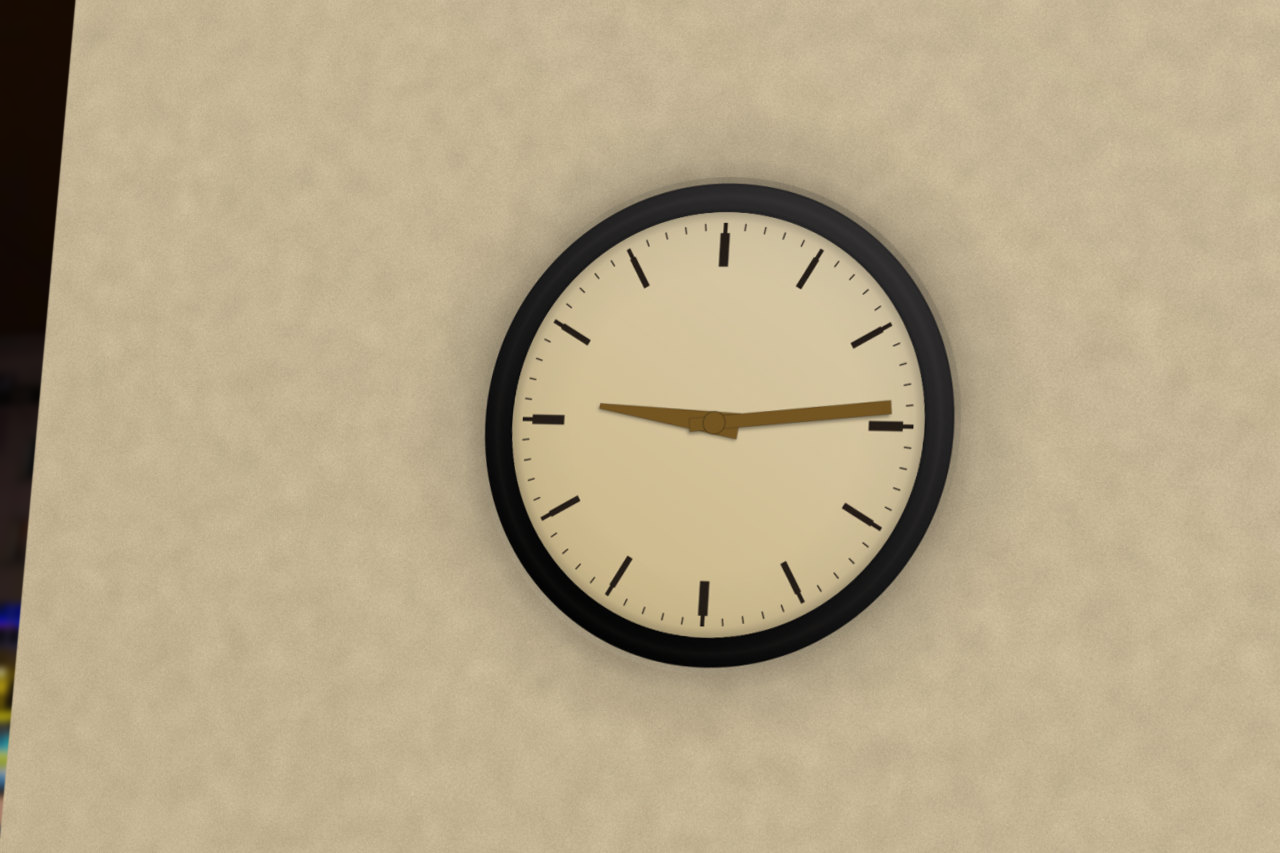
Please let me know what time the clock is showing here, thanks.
9:14
